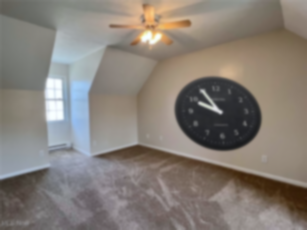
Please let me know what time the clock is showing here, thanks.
9:55
